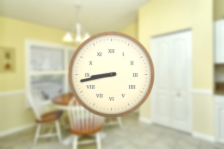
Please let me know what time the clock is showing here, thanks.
8:43
